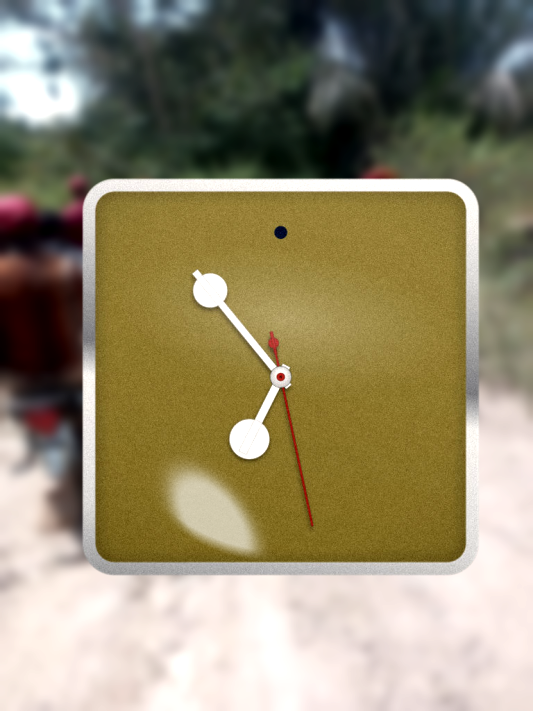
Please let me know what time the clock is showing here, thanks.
6:53:28
